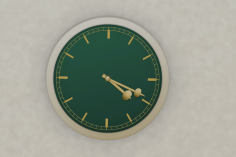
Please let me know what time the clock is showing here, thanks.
4:19
